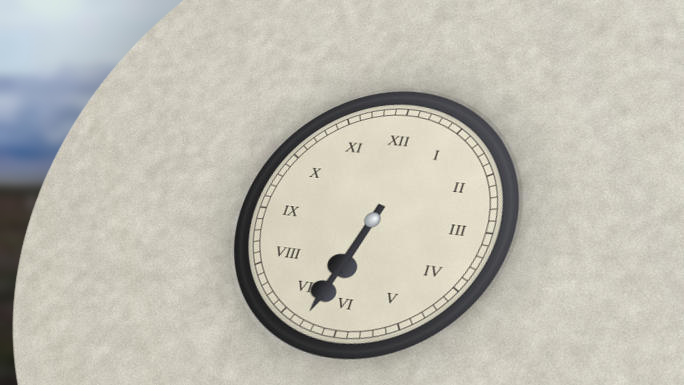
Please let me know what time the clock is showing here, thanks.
6:33
